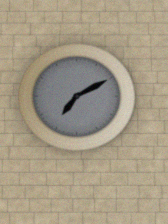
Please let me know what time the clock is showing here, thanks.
7:10
